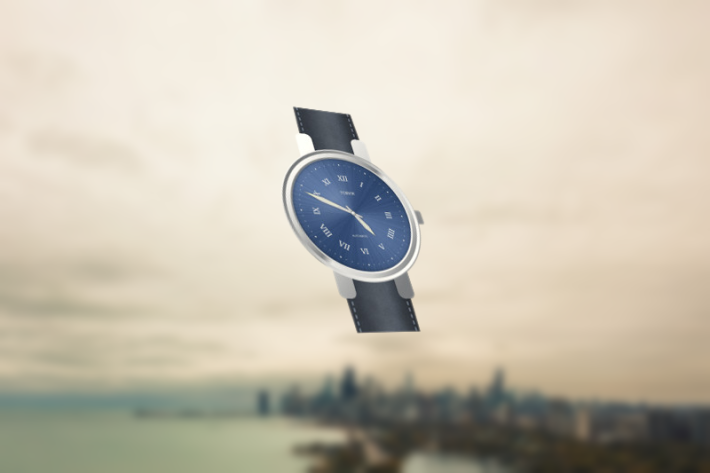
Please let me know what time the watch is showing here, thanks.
4:49
